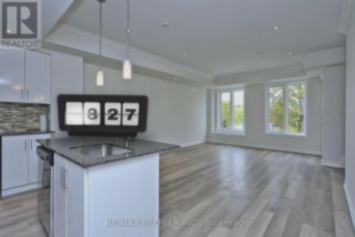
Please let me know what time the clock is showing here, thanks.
8:27
